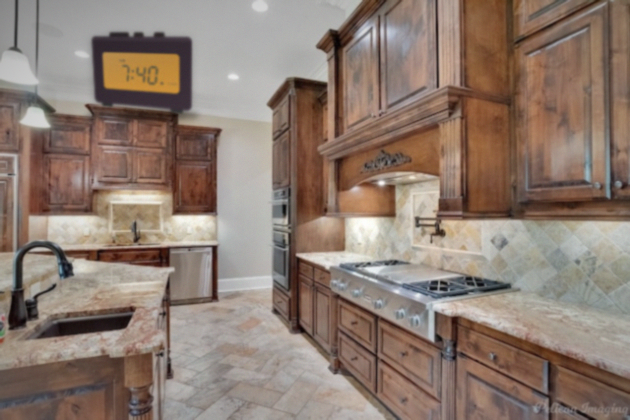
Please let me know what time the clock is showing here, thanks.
7:40
